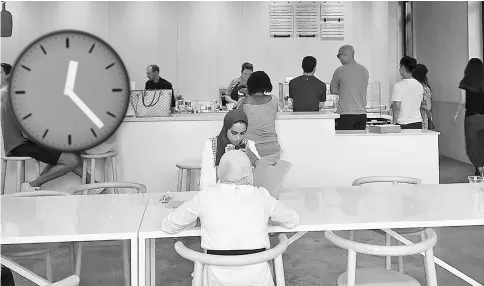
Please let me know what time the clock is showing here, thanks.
12:23
